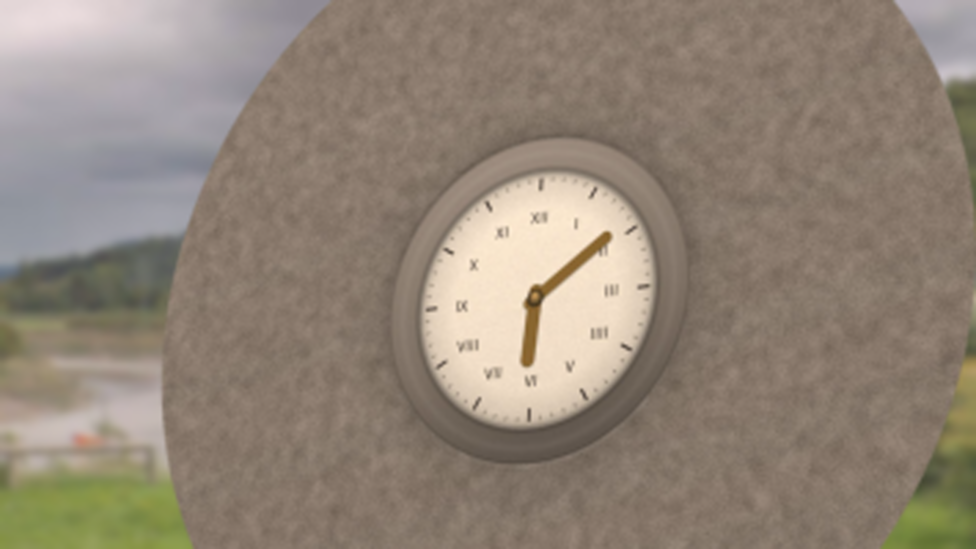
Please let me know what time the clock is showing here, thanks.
6:09
